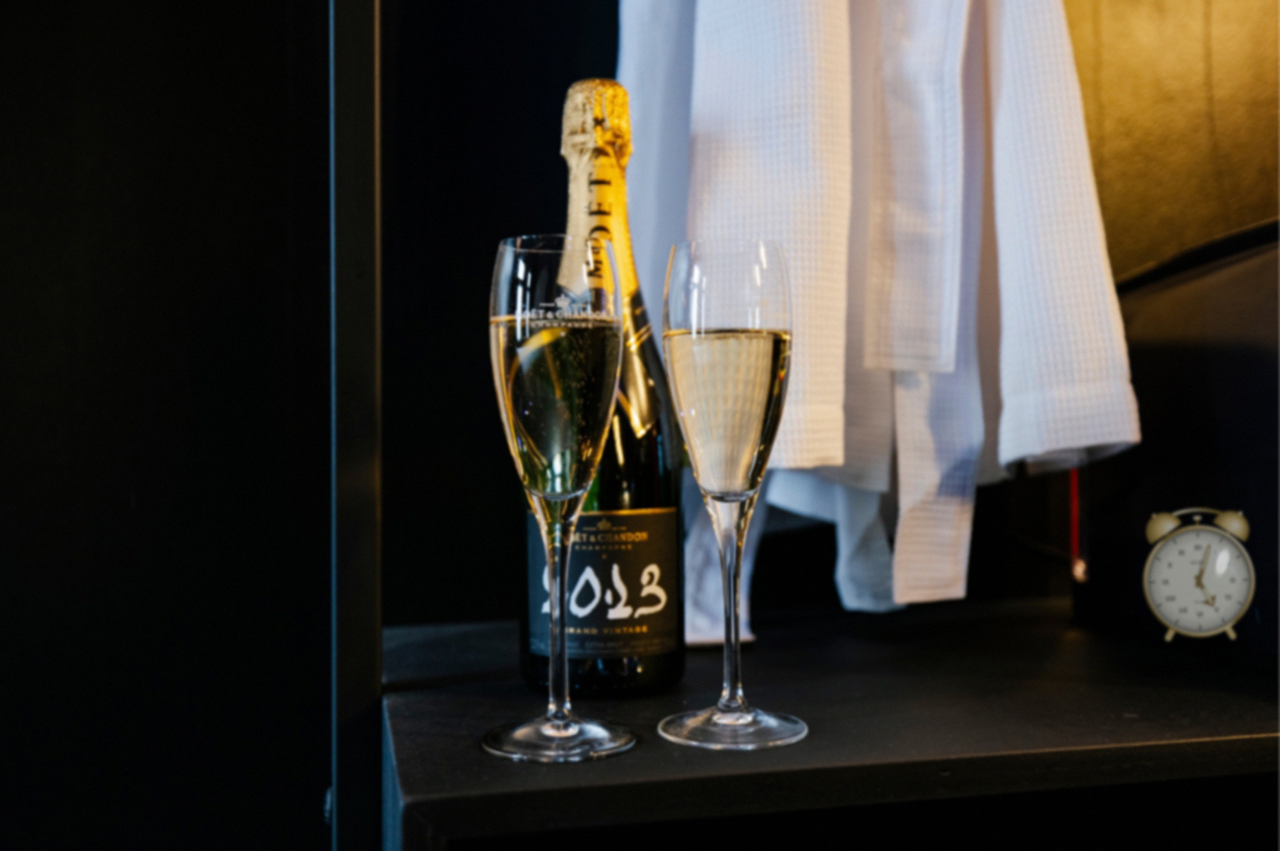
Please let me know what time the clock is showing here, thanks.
5:03
